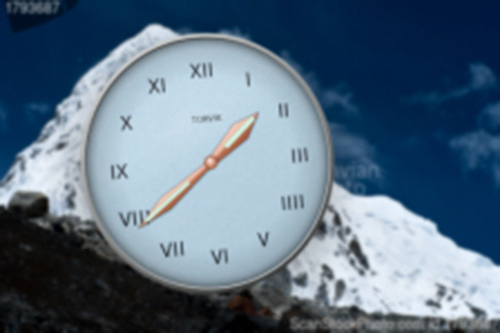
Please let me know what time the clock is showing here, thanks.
1:39
